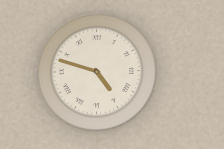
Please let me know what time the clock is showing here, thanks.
4:48
